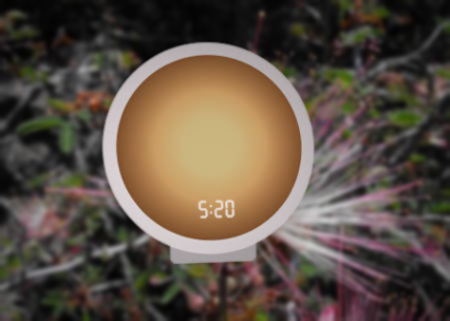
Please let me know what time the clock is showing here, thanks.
5:20
